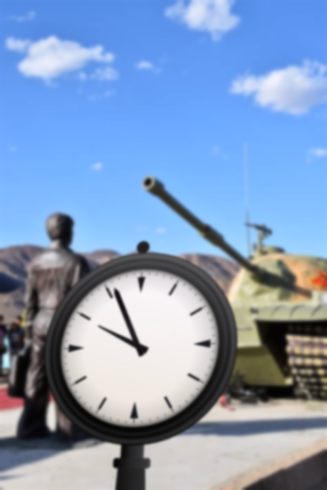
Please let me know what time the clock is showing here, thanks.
9:56
